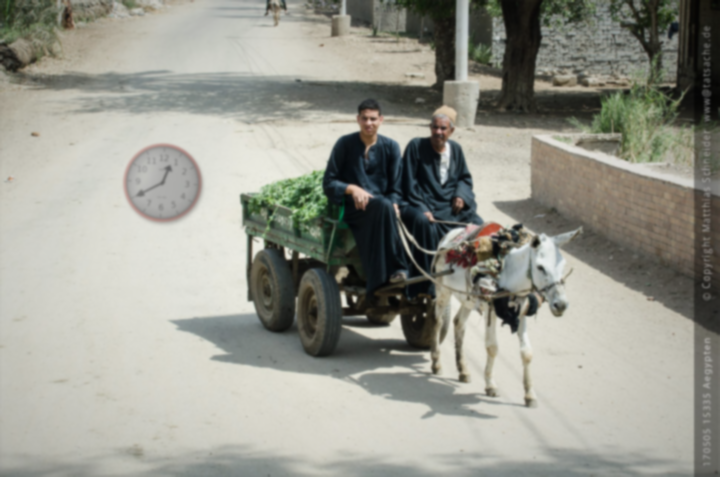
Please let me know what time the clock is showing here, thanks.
12:40
